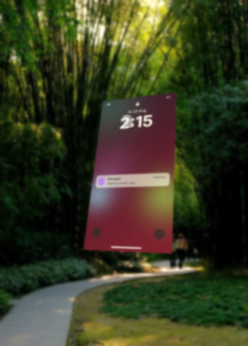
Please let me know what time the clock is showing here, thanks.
2:15
